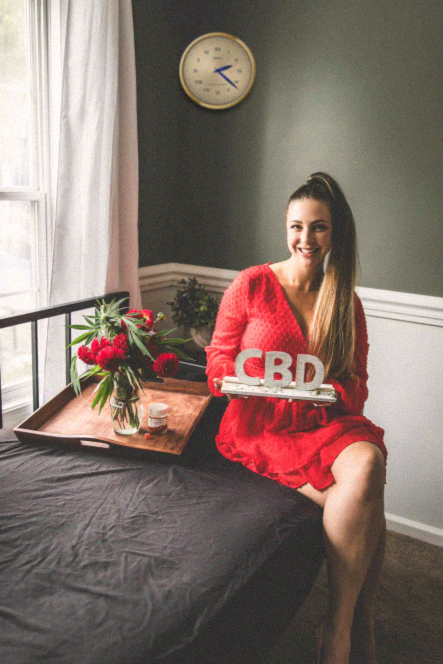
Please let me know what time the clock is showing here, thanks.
2:22
